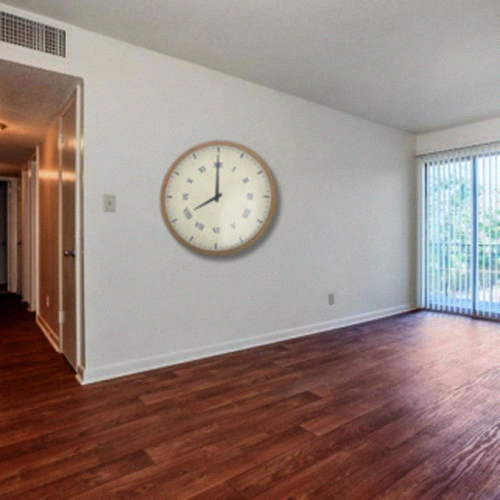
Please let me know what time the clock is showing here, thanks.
8:00
